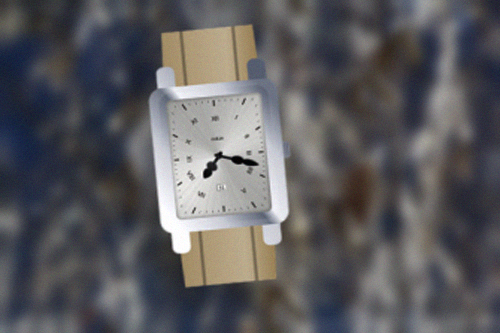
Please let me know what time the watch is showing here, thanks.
7:18
